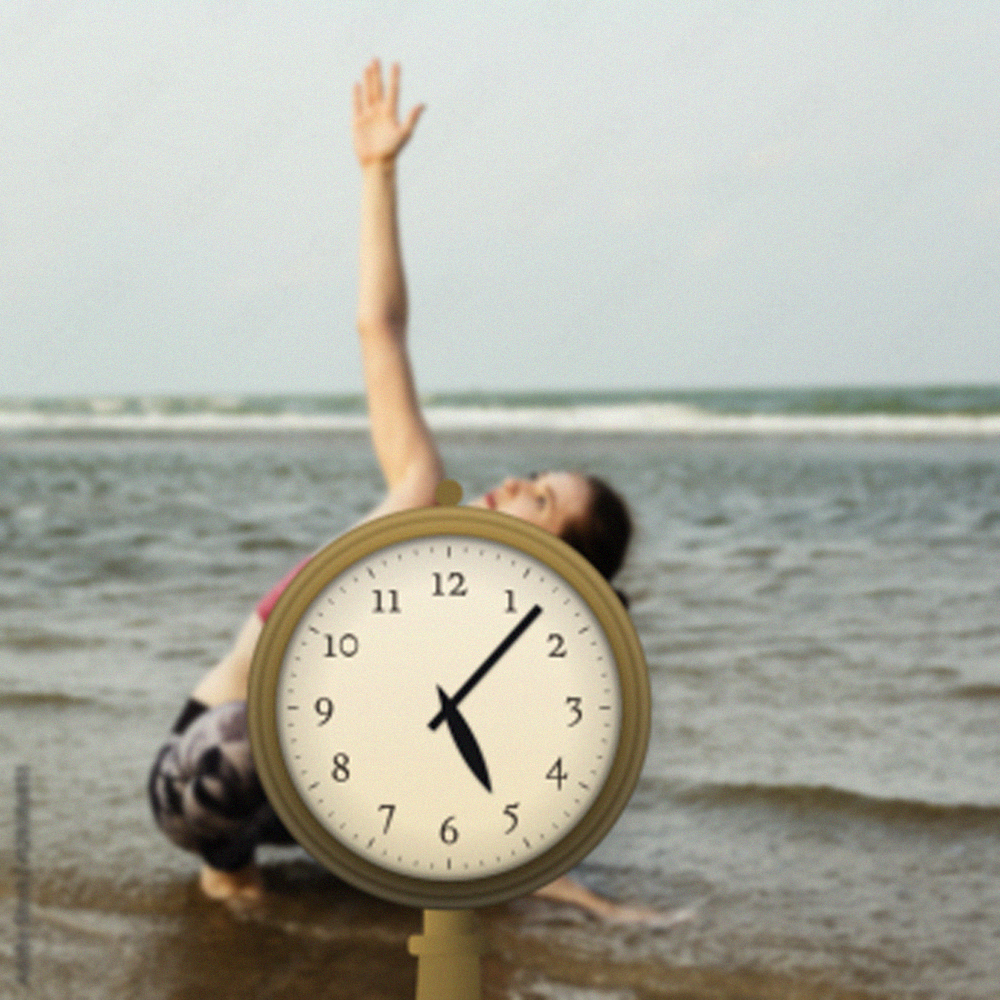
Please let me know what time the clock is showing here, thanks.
5:07
